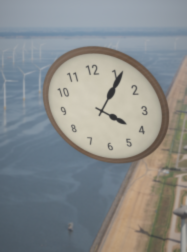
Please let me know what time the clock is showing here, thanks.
4:06
